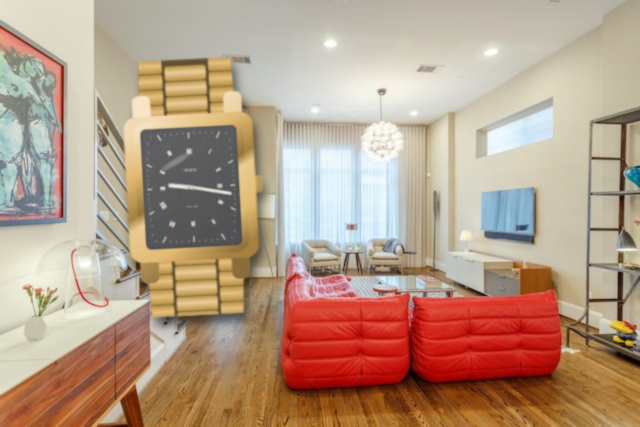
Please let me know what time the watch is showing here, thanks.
9:17
